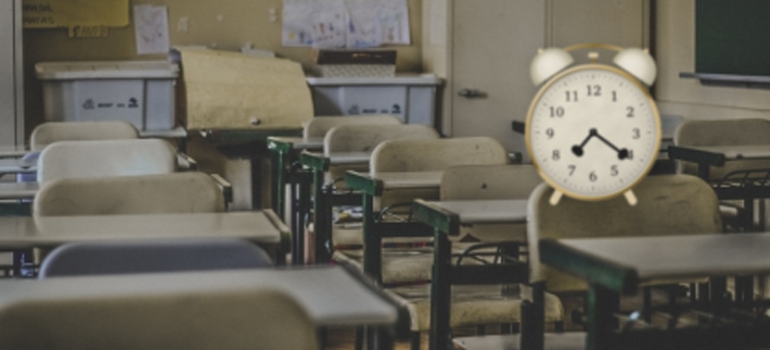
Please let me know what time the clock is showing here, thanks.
7:21
